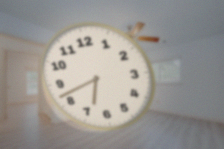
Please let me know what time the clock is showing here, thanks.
6:42
